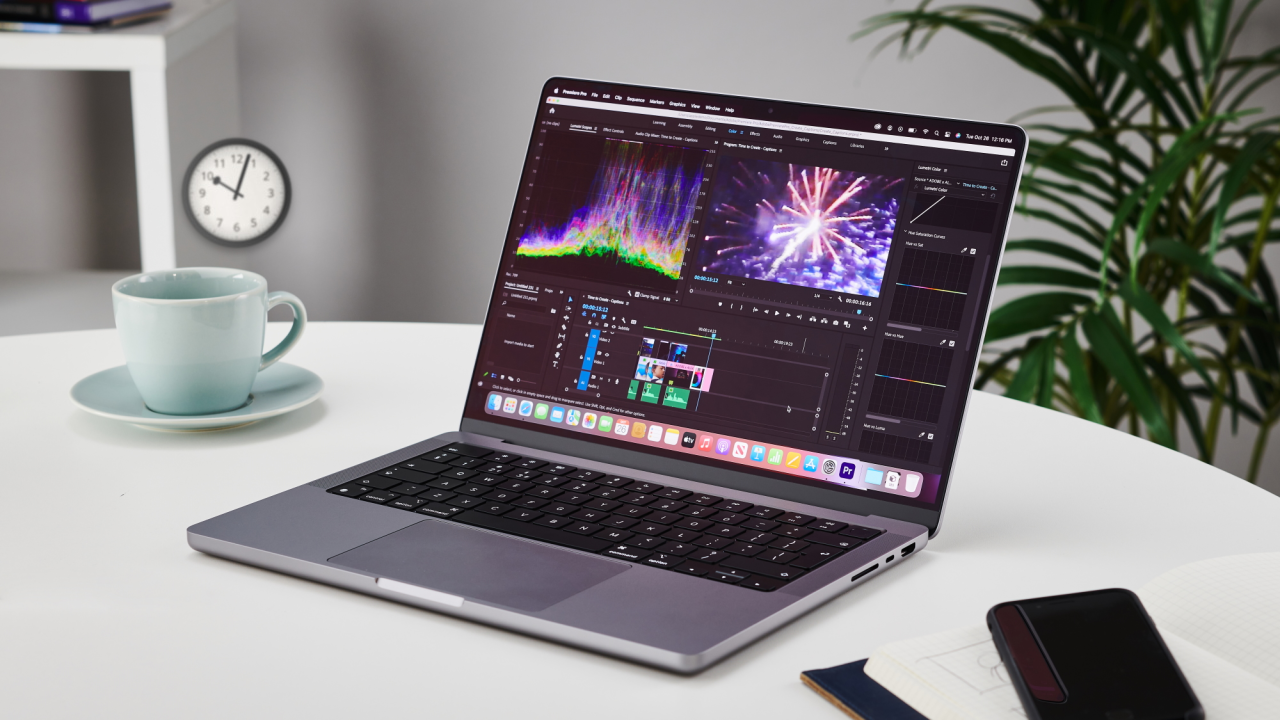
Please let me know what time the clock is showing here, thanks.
10:03
